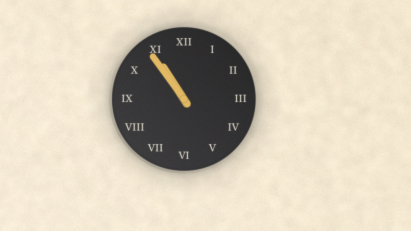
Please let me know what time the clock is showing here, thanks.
10:54
